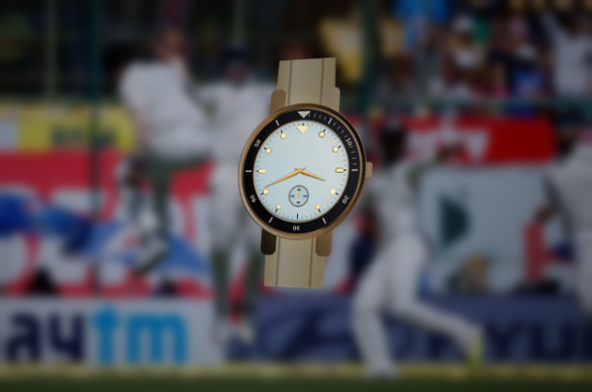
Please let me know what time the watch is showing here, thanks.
3:41
